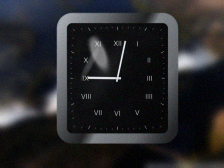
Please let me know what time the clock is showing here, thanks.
9:02
